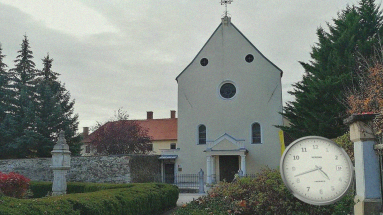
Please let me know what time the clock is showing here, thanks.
4:42
